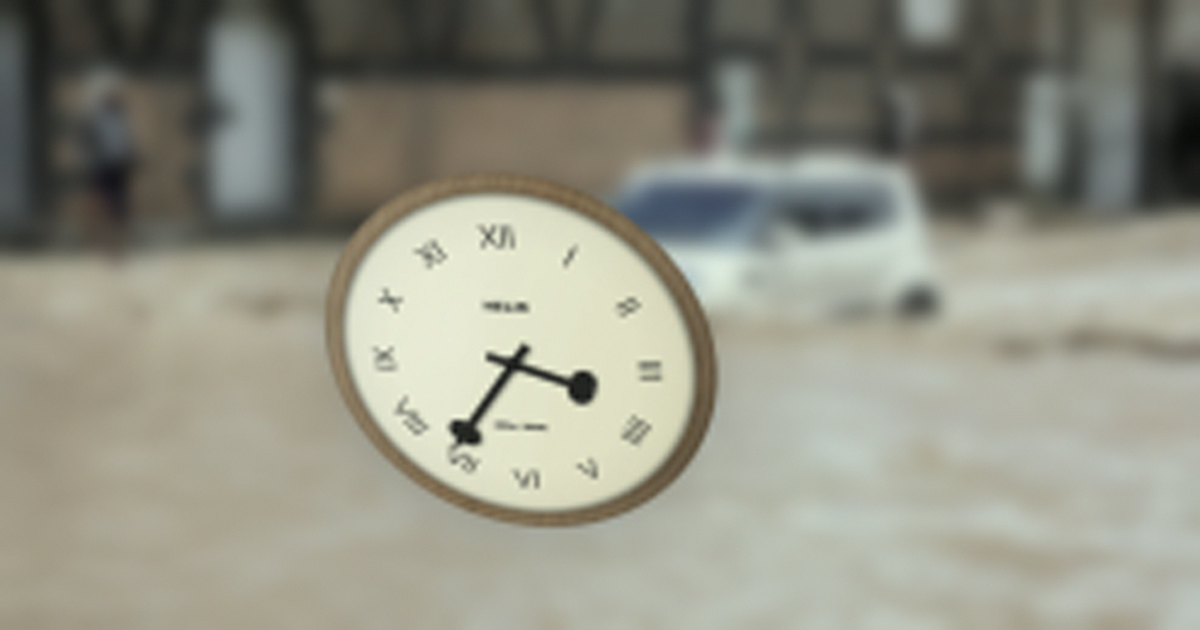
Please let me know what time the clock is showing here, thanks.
3:36
